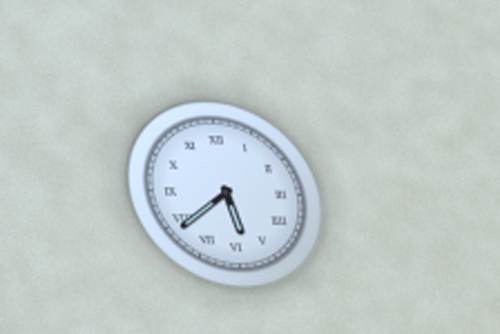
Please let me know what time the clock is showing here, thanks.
5:39
